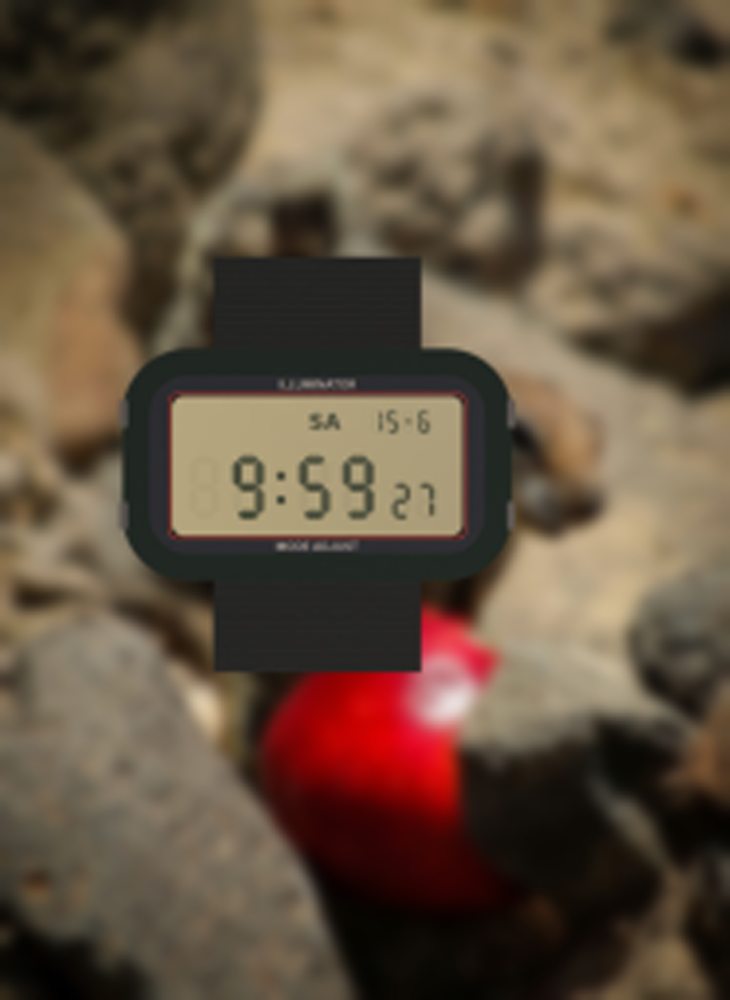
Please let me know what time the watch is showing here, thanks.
9:59:27
